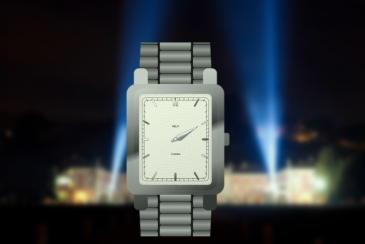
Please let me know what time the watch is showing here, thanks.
2:10
